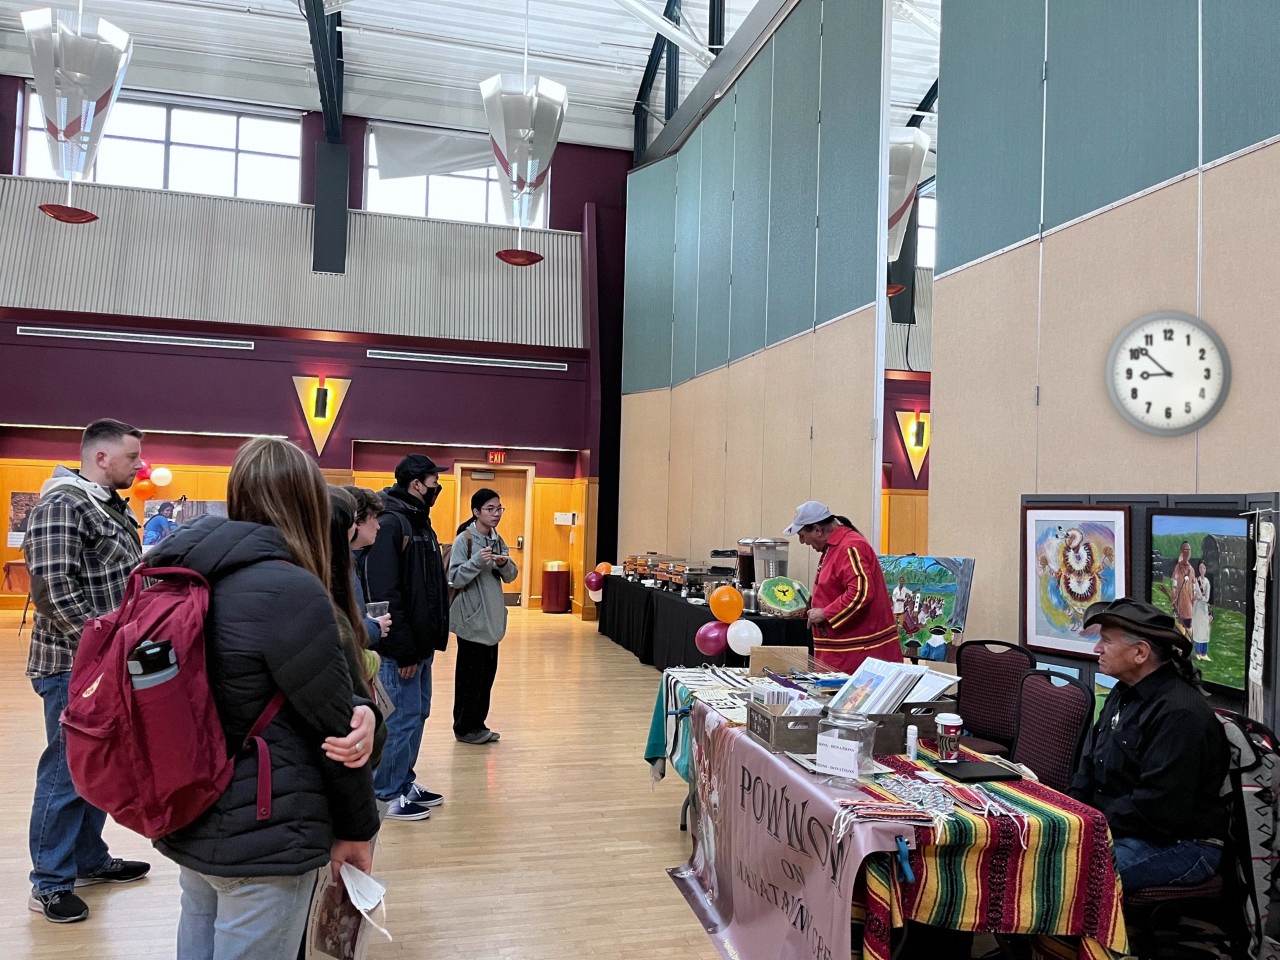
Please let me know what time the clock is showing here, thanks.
8:52
